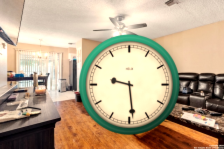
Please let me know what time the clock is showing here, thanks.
9:29
